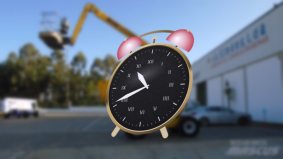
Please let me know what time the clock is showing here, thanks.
10:41
